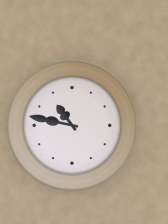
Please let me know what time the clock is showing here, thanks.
10:47
